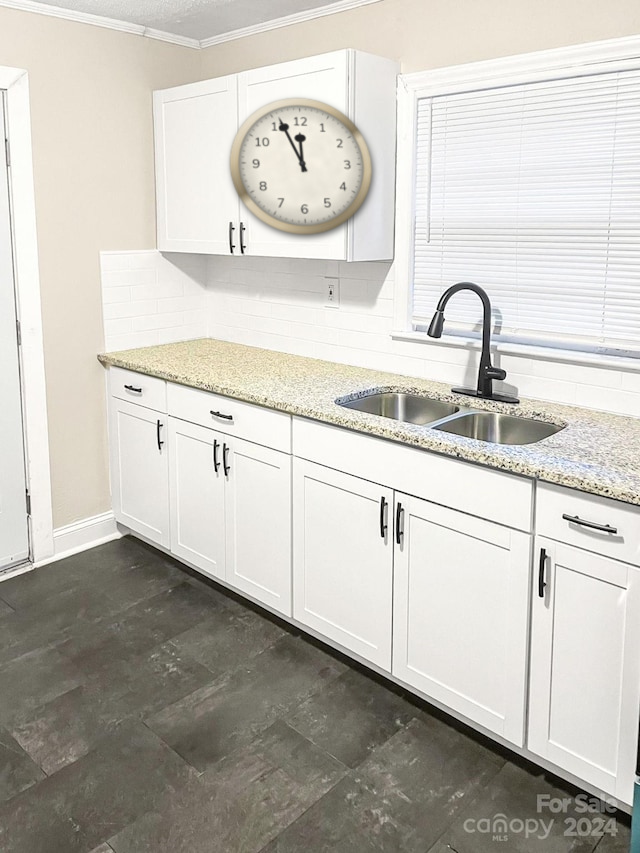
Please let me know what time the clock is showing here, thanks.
11:56
